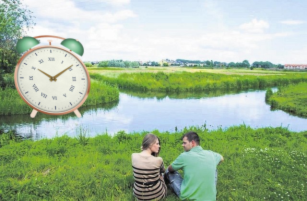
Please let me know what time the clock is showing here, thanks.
10:09
